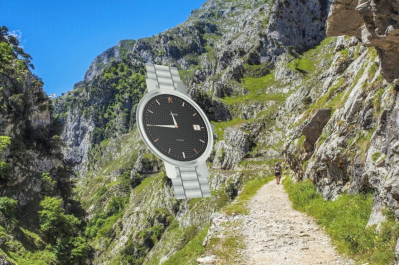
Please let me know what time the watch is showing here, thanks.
11:45
